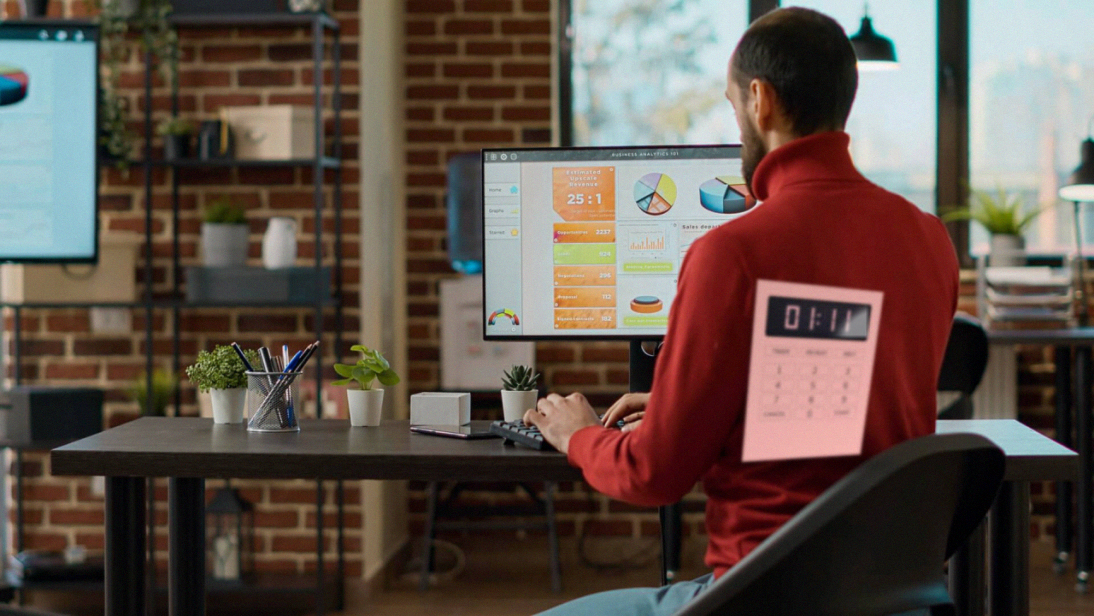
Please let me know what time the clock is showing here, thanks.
1:11
